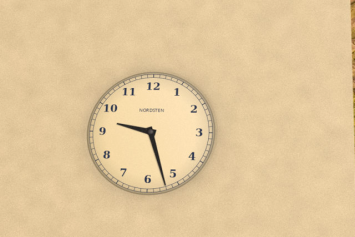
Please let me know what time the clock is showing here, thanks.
9:27
